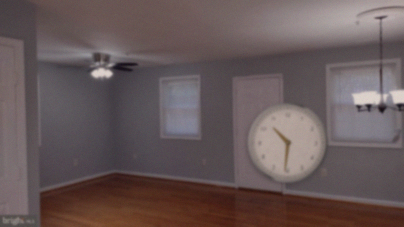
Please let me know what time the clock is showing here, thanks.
10:31
